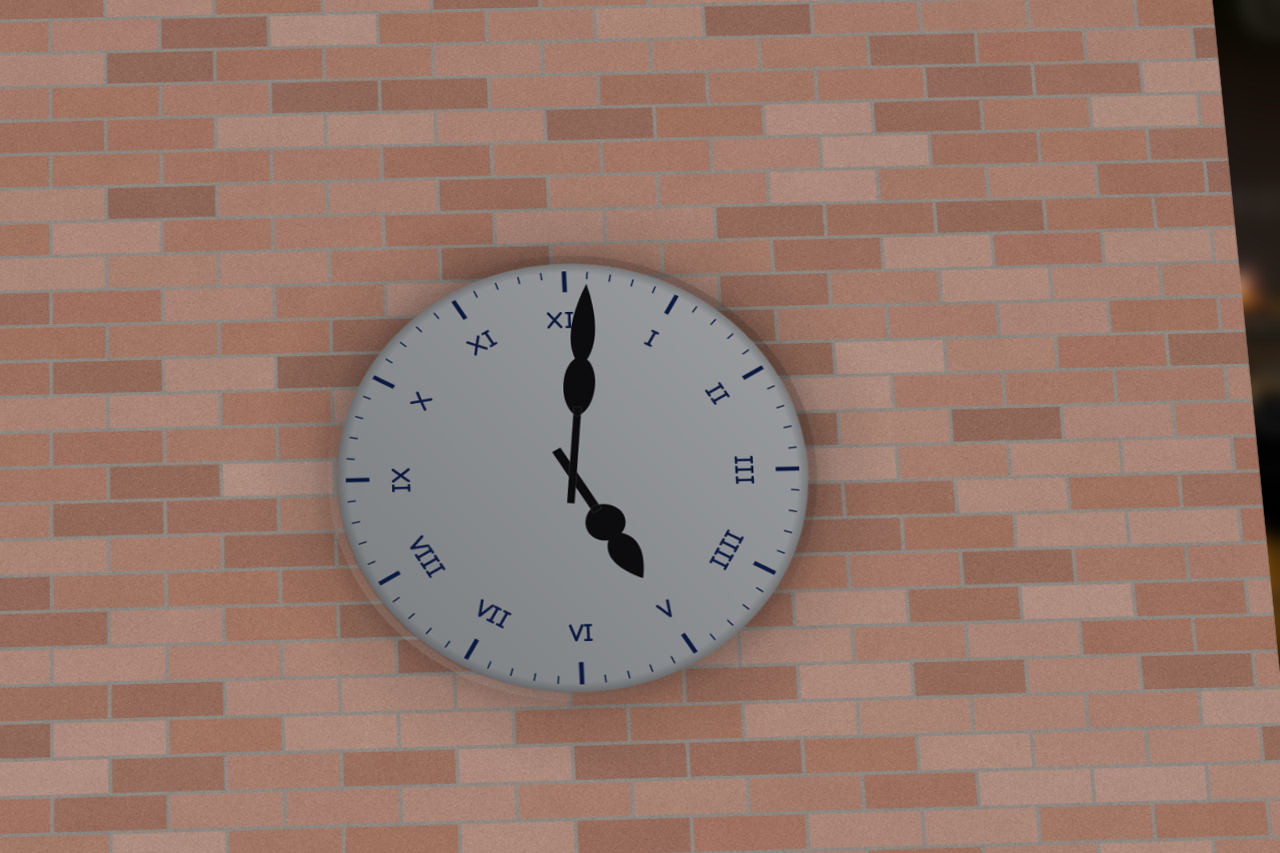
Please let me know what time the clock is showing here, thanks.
5:01
